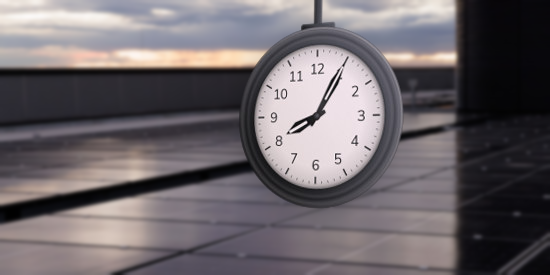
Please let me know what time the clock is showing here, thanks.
8:05
